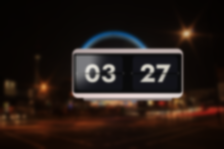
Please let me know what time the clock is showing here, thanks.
3:27
